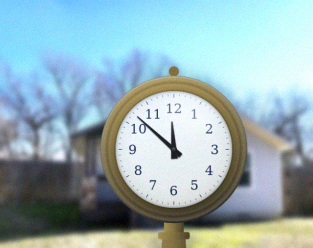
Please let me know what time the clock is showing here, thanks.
11:52
